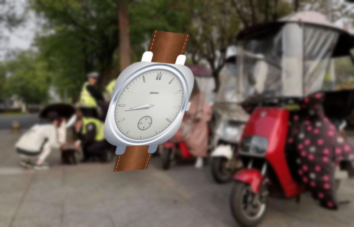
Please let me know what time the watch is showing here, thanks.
8:43
